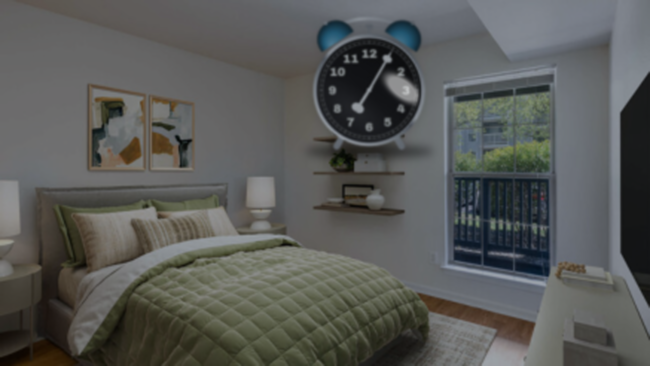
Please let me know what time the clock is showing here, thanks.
7:05
